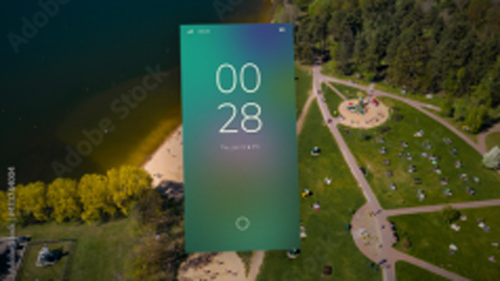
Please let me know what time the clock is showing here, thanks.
0:28
